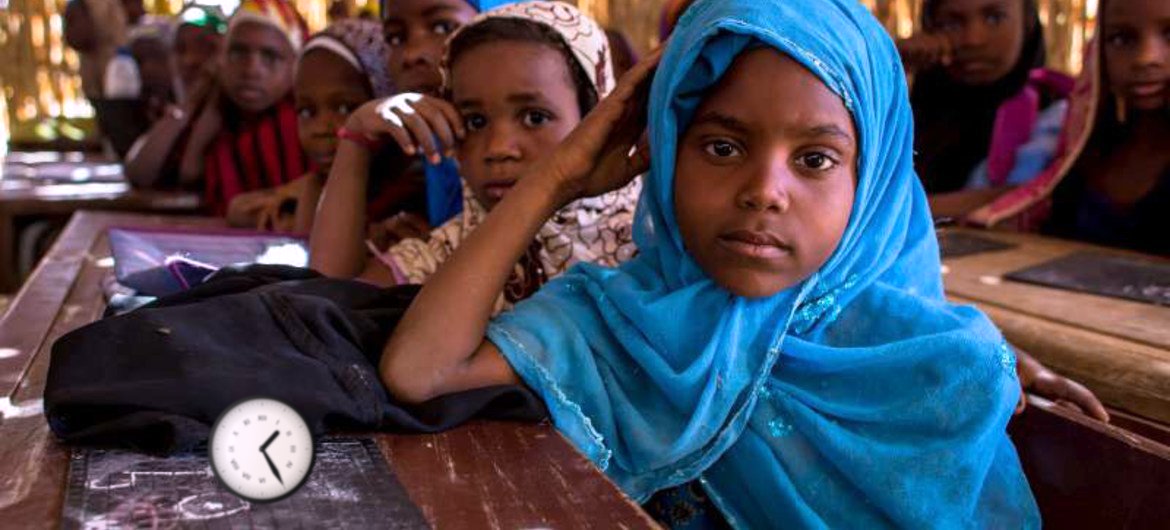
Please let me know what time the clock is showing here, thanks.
1:25
